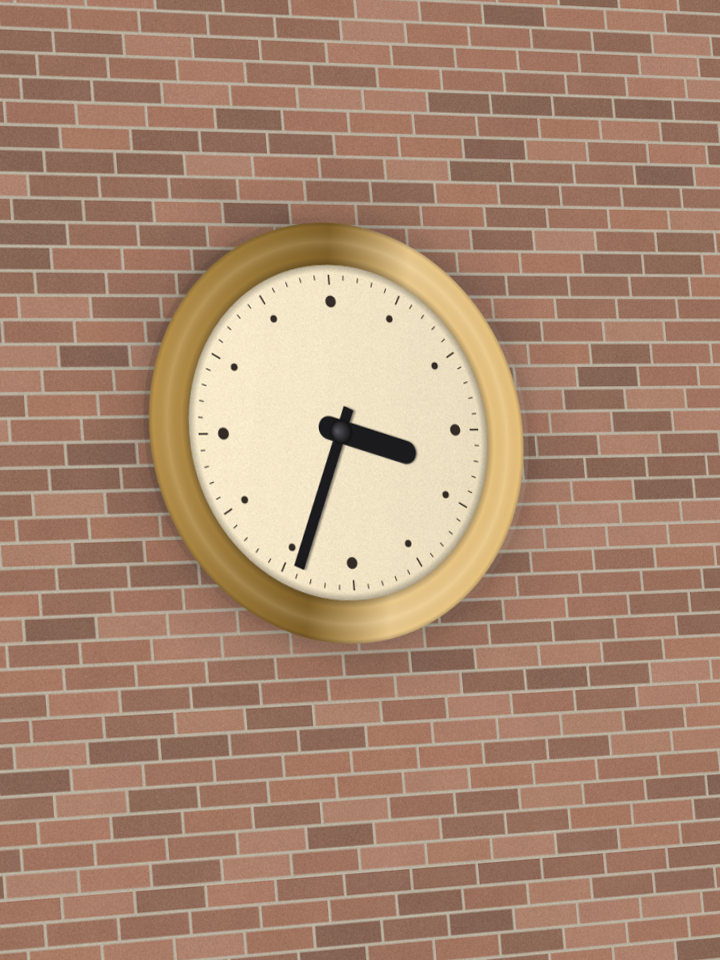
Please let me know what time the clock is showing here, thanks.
3:34
